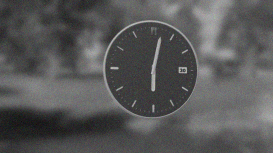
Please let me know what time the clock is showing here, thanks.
6:02
